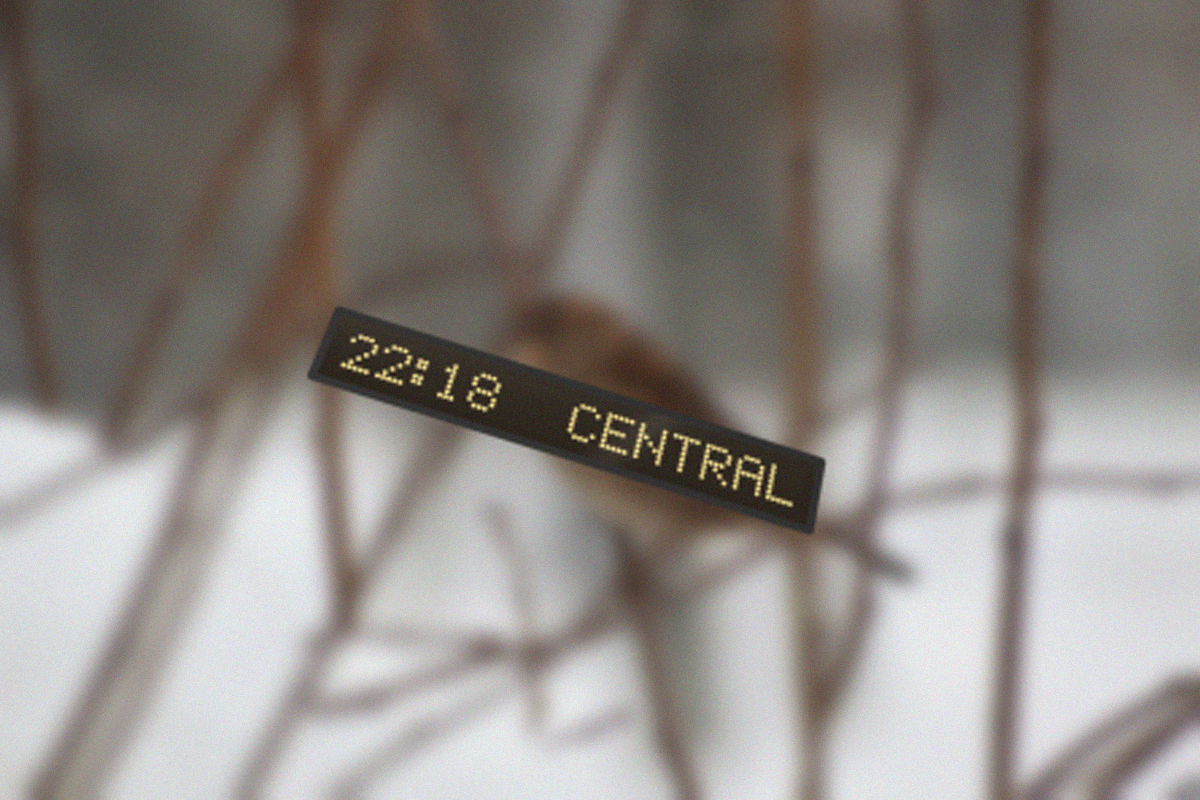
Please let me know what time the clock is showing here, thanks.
22:18
